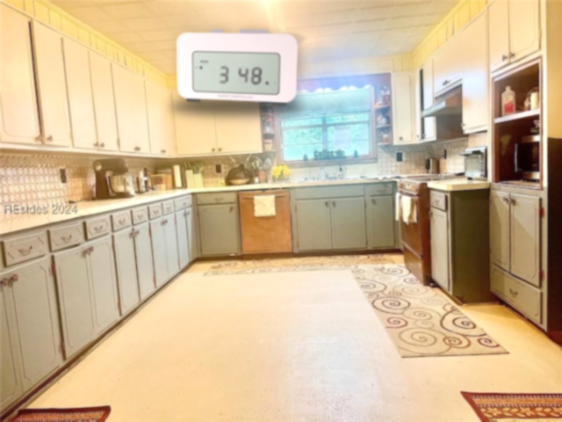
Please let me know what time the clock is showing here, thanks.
3:48
